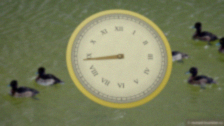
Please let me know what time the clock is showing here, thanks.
8:44
